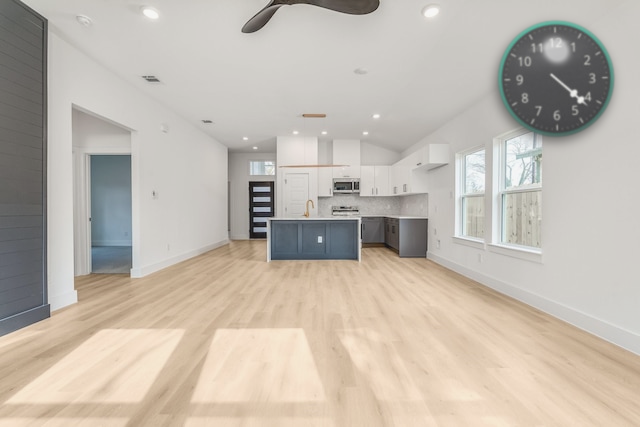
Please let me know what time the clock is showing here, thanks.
4:22
